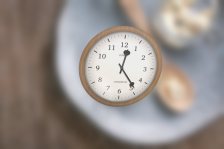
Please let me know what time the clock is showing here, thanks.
12:24
